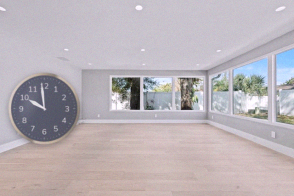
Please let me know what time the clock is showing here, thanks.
9:59
